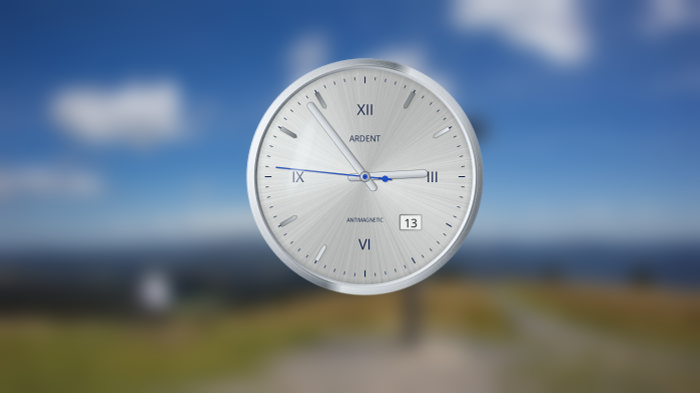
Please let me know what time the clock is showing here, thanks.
2:53:46
